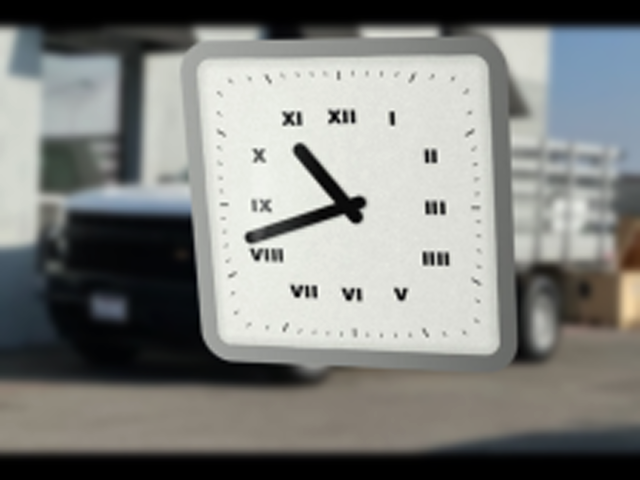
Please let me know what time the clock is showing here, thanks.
10:42
